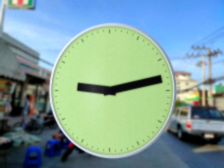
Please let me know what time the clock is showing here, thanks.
9:13
